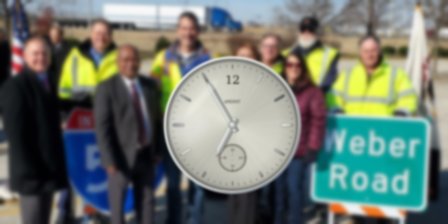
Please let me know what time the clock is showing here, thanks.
6:55
